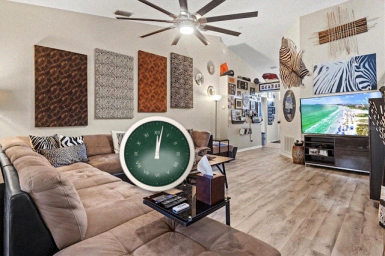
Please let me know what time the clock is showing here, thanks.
12:02
